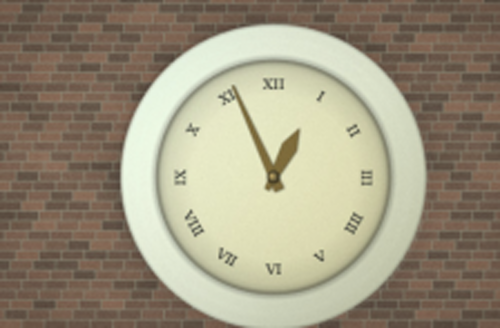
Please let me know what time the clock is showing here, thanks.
12:56
